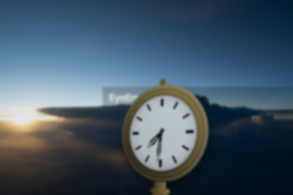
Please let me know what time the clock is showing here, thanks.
7:31
